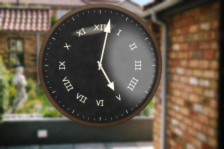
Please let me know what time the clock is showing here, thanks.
5:02
